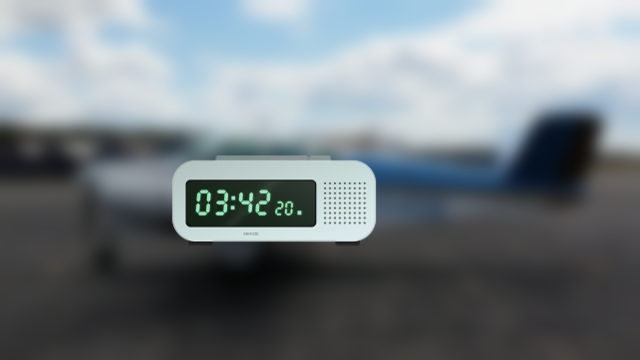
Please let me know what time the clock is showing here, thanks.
3:42:20
